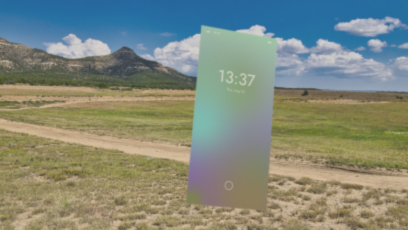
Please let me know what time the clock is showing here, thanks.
13:37
